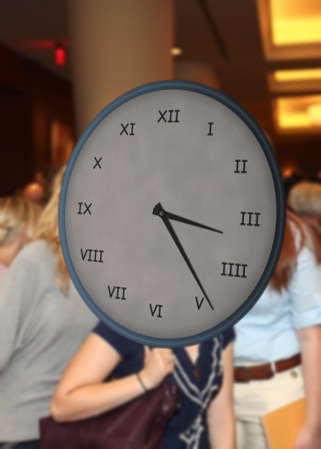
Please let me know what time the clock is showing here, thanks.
3:24
